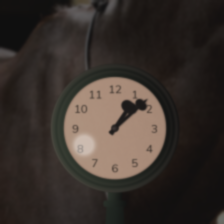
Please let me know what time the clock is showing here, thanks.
1:08
